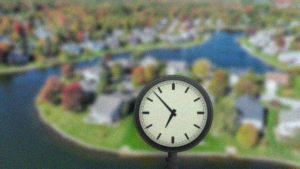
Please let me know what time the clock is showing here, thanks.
6:53
